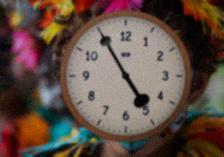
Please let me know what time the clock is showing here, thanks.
4:55
